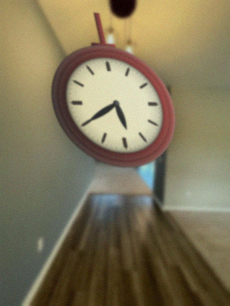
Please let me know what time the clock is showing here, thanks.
5:40
